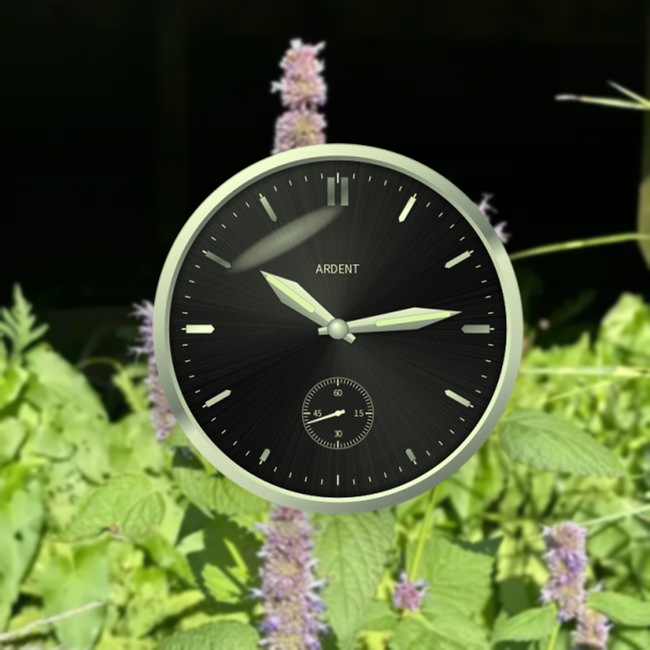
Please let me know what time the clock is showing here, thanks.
10:13:42
